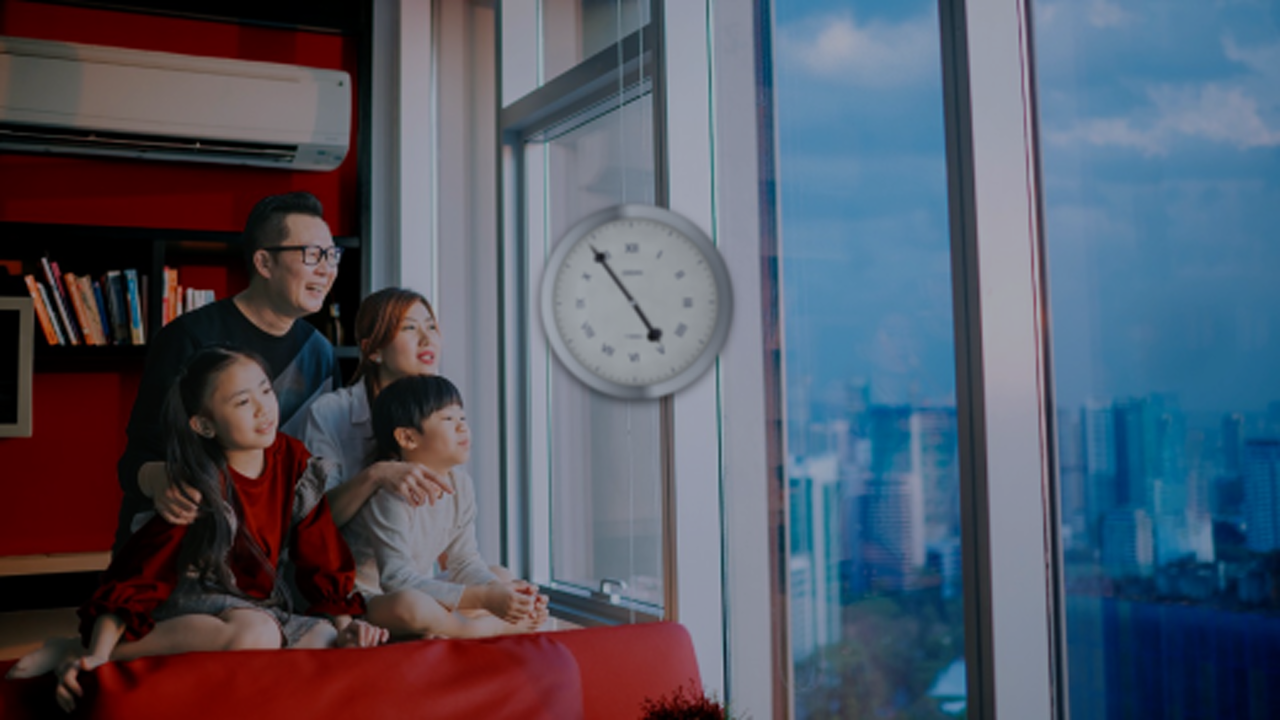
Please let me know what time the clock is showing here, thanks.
4:54
